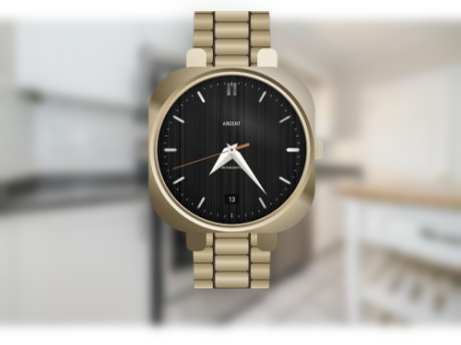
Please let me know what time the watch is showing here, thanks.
7:23:42
